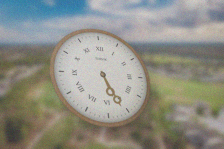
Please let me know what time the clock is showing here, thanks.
5:26
